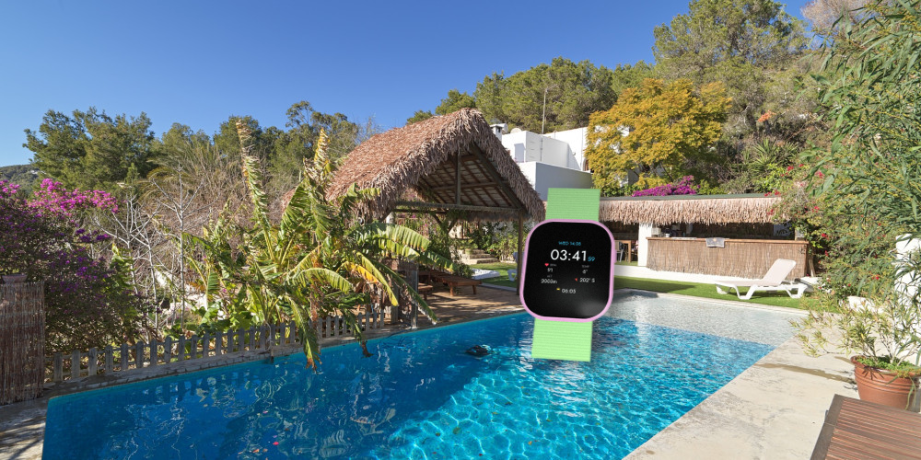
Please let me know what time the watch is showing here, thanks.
3:41
